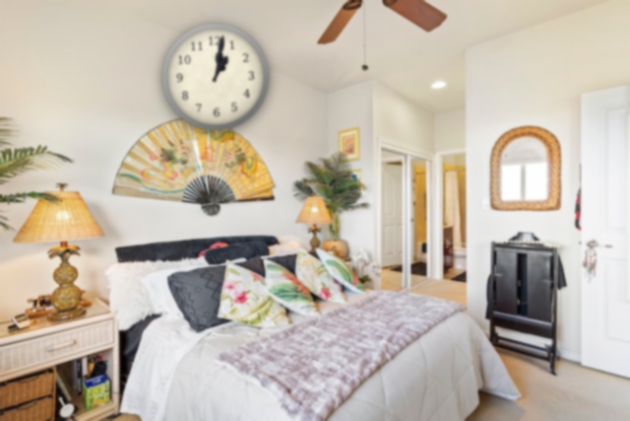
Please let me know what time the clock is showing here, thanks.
1:02
